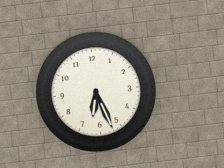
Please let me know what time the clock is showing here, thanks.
6:27
